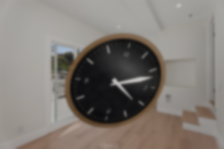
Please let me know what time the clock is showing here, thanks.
4:12
